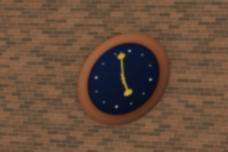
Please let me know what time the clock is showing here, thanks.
4:57
